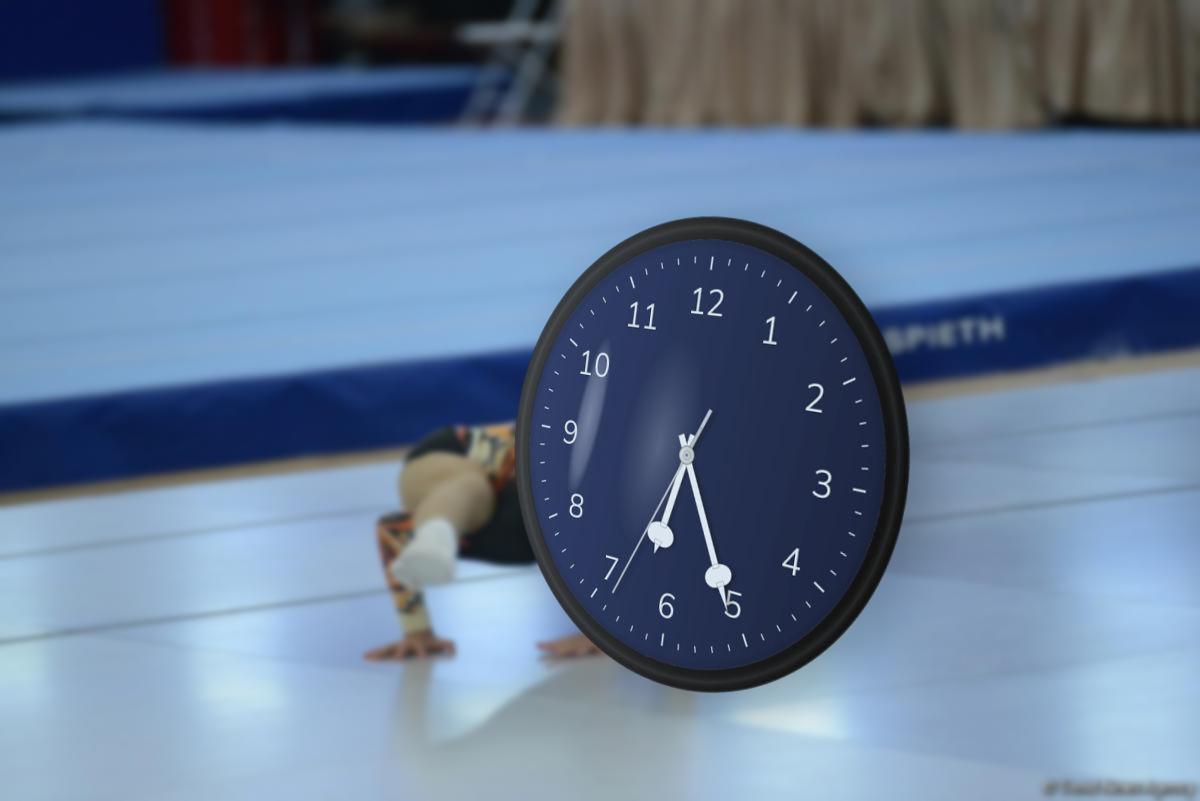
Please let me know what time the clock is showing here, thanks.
6:25:34
